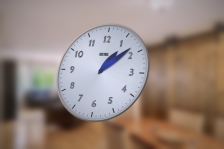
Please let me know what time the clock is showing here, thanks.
1:08
